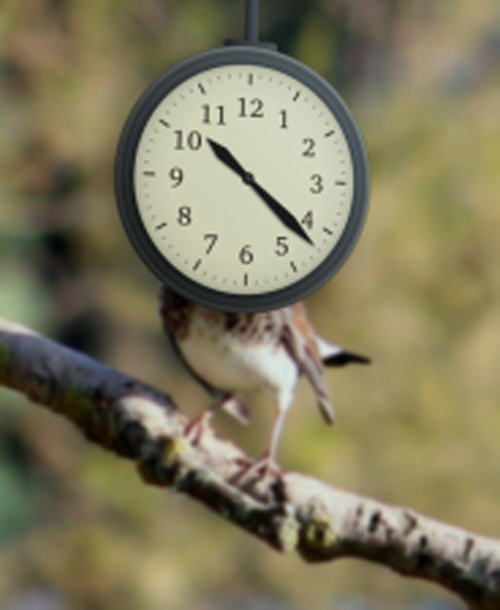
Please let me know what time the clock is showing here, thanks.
10:22
